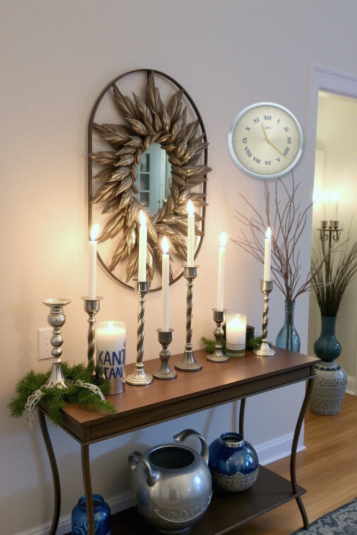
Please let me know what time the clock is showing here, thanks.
11:22
